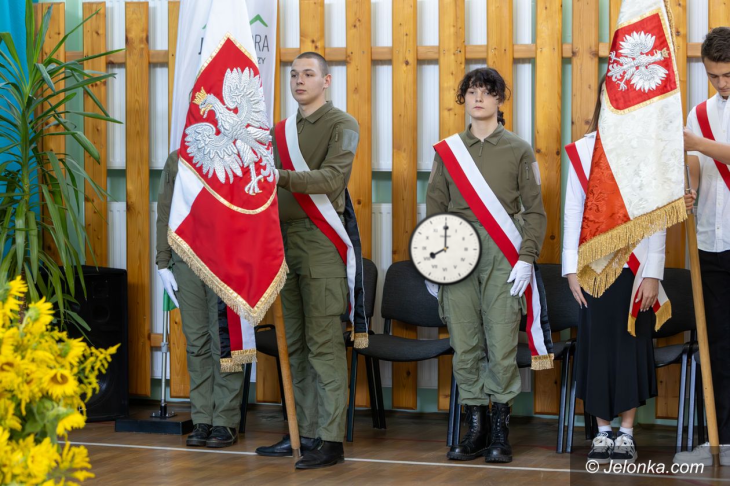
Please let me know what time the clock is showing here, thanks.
8:00
